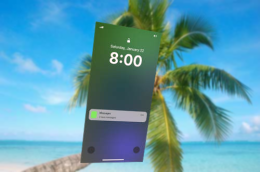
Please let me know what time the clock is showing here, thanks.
8:00
